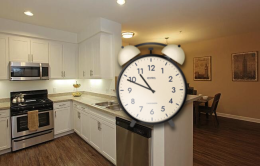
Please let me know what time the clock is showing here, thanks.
10:49
